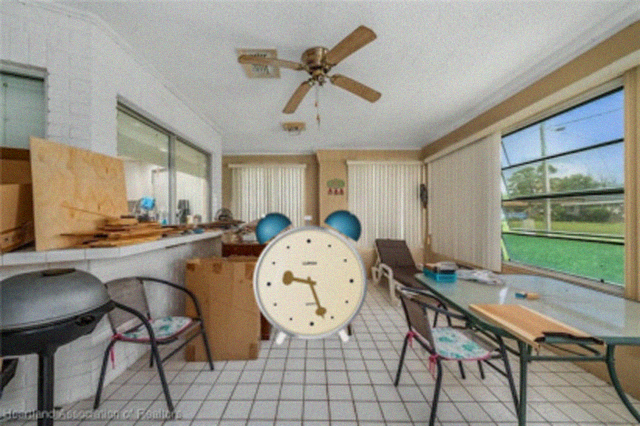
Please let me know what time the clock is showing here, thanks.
9:27
